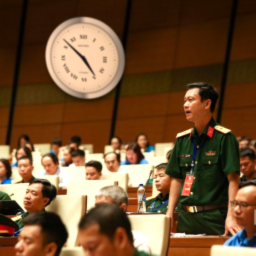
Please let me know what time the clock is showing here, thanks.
4:52
